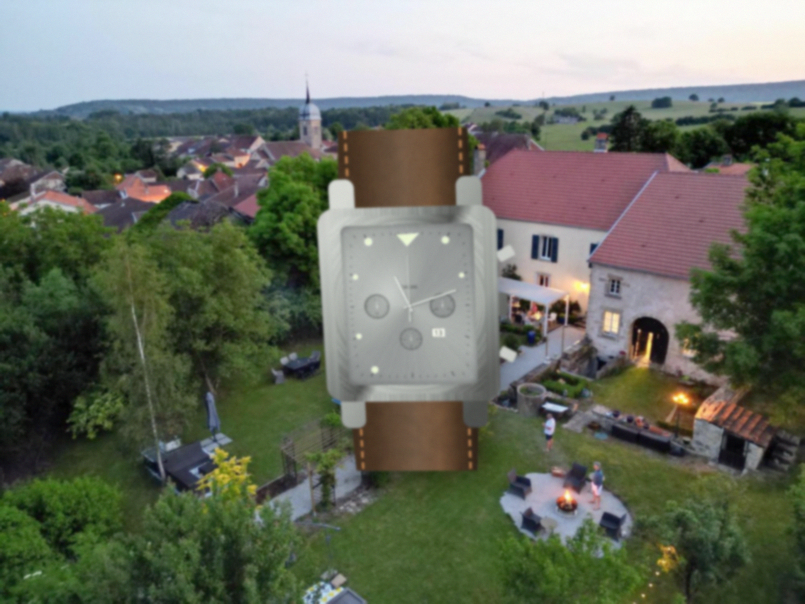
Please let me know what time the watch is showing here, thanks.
11:12
